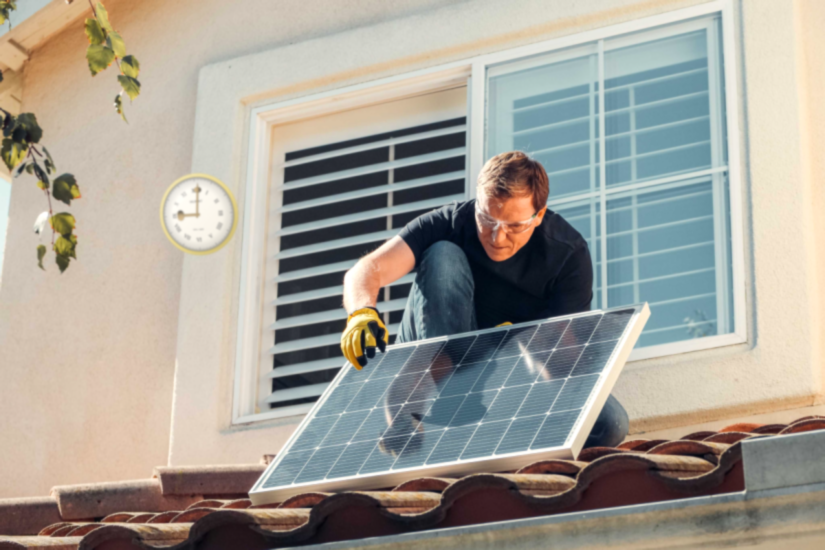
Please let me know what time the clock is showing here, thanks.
9:01
